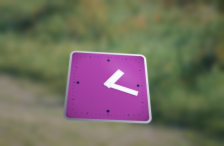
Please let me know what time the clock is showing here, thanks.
1:18
